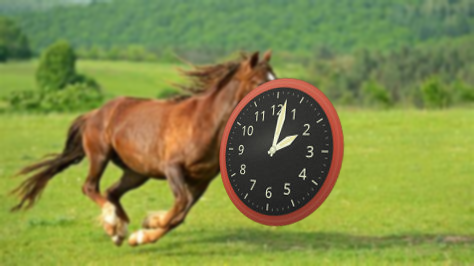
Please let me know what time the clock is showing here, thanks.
2:02
